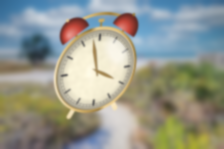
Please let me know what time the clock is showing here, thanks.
3:58
